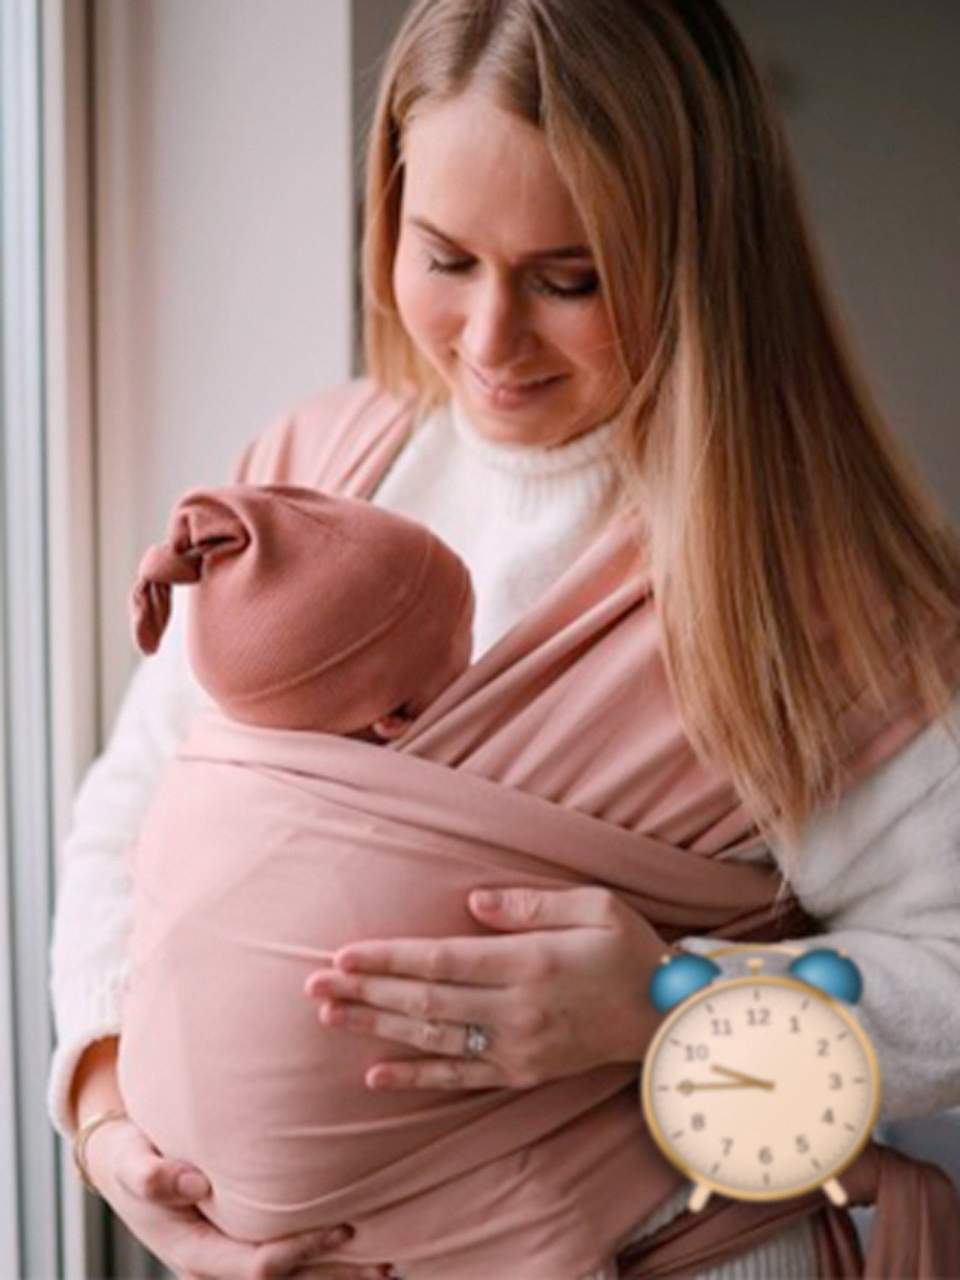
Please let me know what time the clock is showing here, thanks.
9:45
